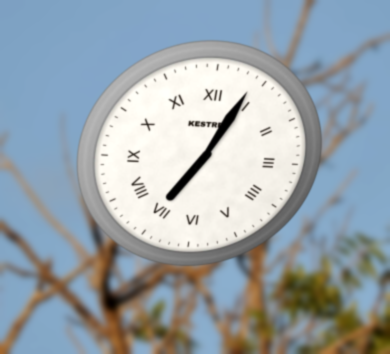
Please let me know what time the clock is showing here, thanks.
7:04
